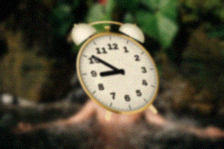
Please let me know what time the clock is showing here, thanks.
8:51
